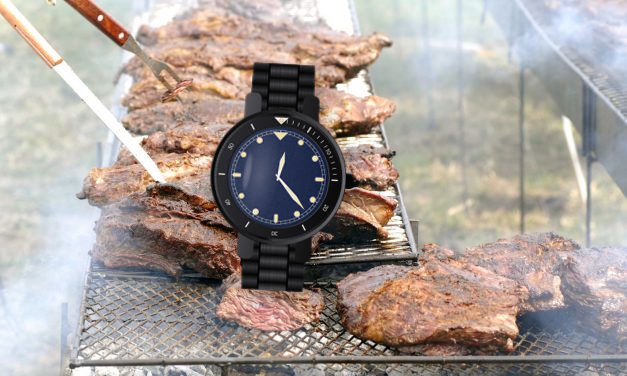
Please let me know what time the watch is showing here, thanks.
12:23
